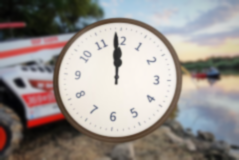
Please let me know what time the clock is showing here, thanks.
11:59
